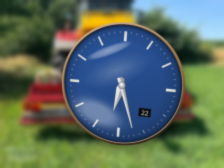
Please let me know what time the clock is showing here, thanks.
6:27
